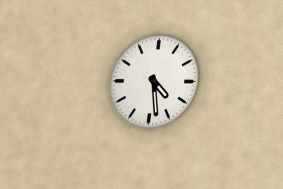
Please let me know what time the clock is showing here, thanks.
4:28
